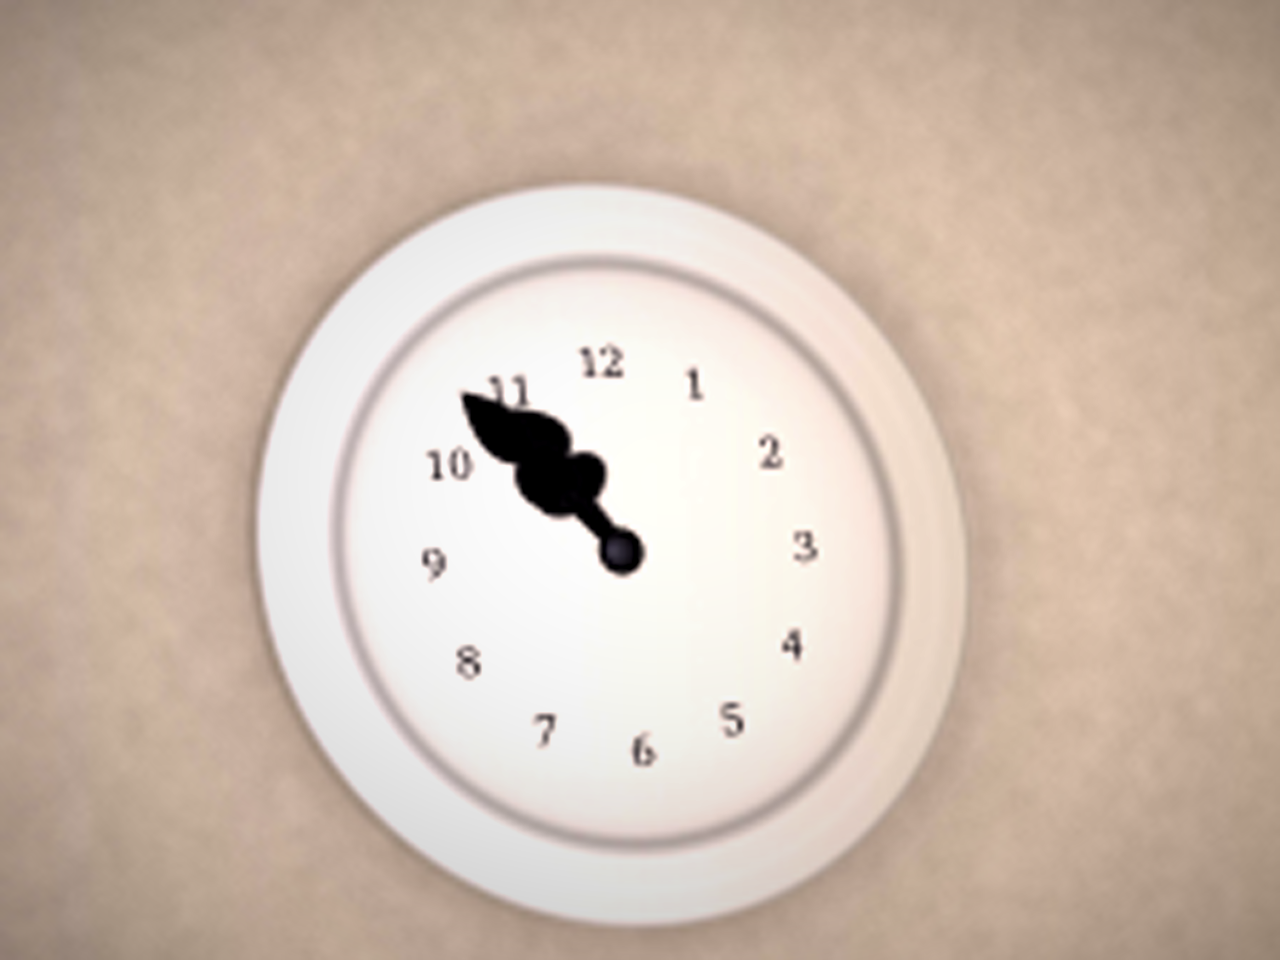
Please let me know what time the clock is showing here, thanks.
10:53
